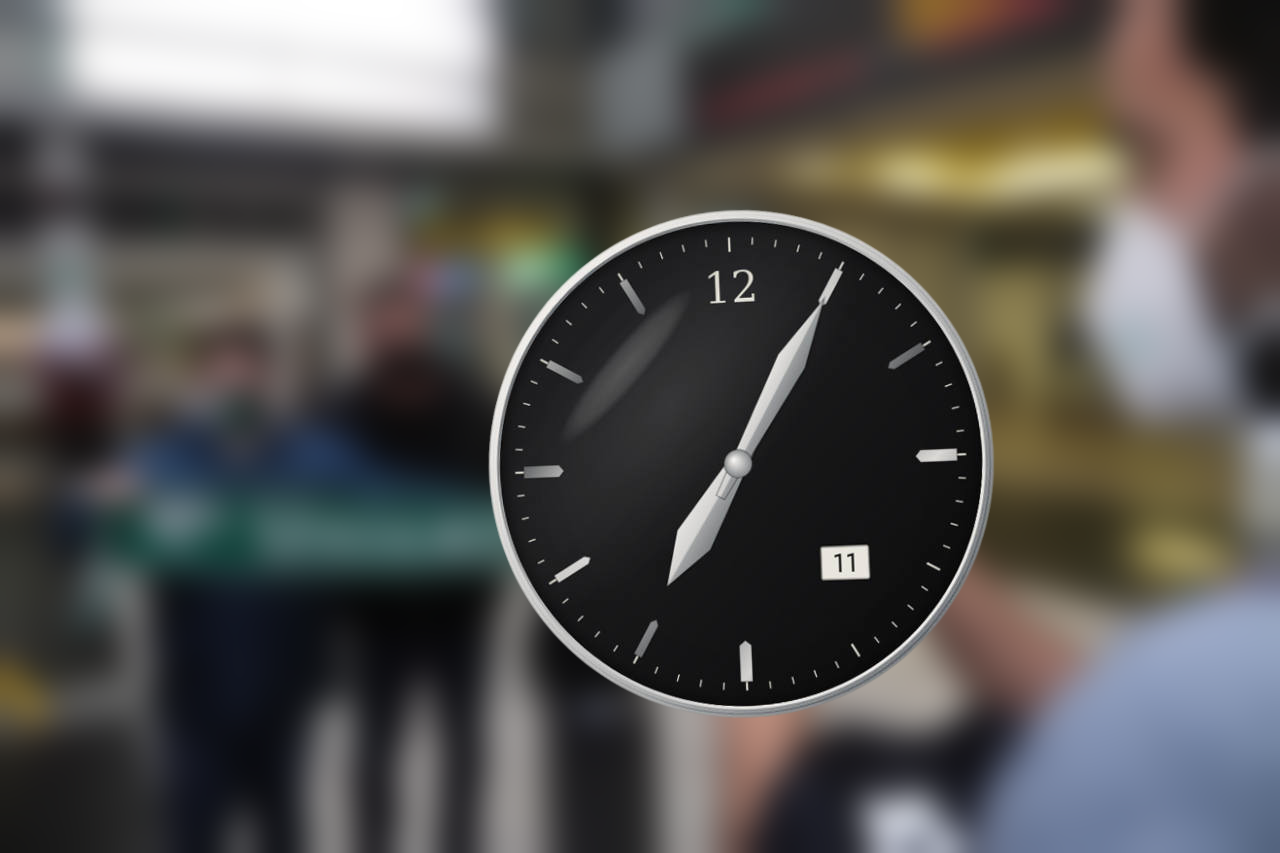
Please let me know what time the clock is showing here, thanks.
7:05
